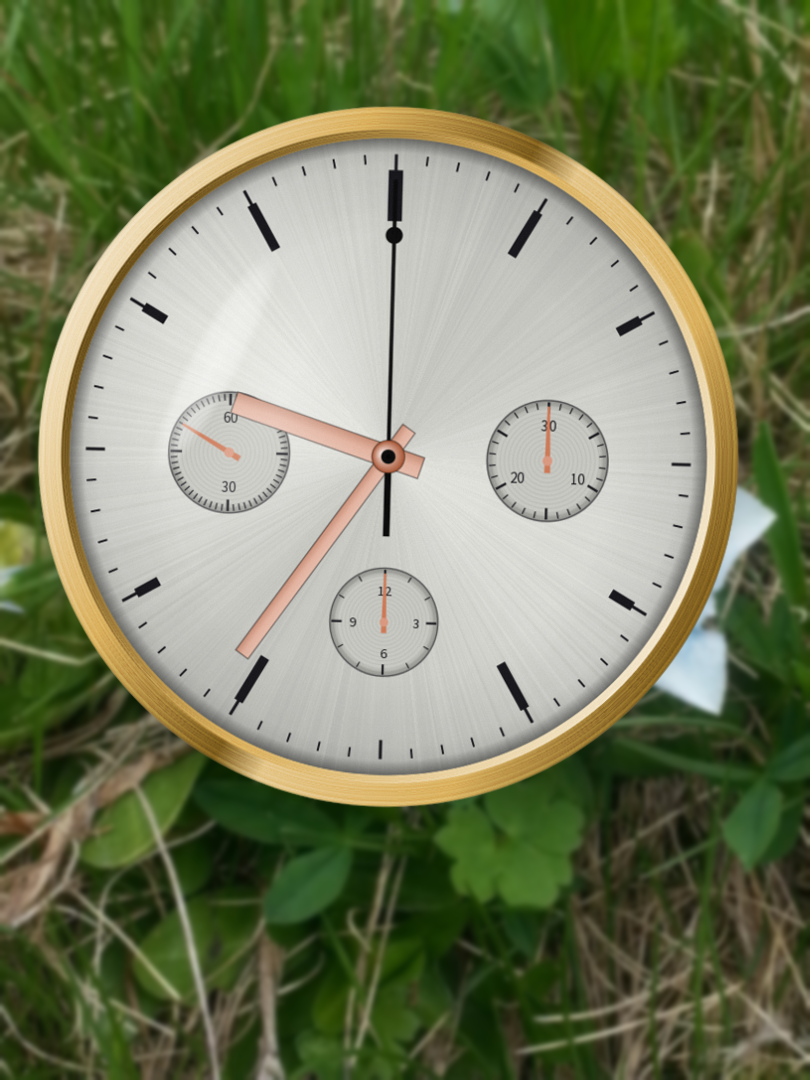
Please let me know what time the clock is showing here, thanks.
9:35:50
